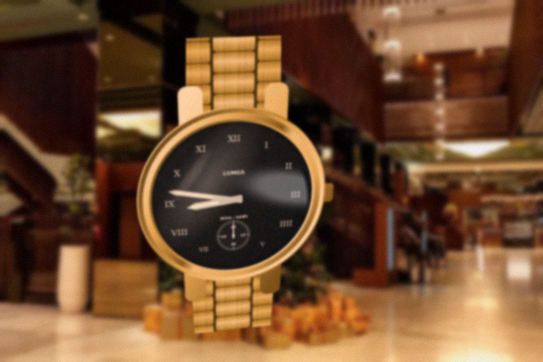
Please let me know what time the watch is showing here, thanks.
8:47
